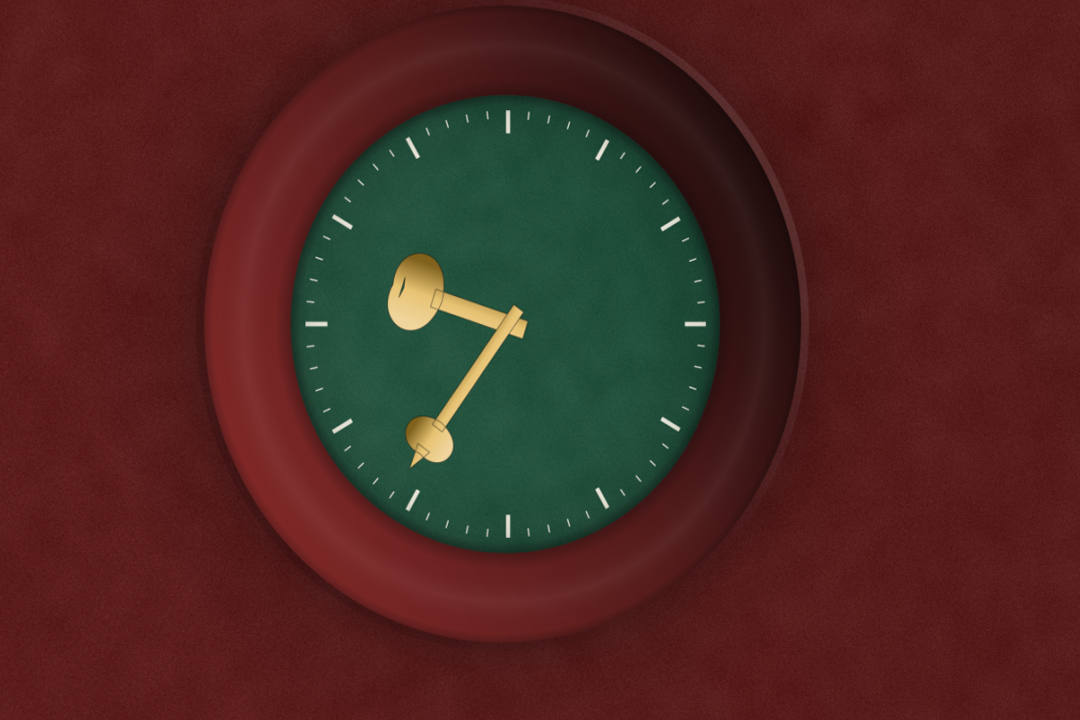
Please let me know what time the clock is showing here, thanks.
9:36
